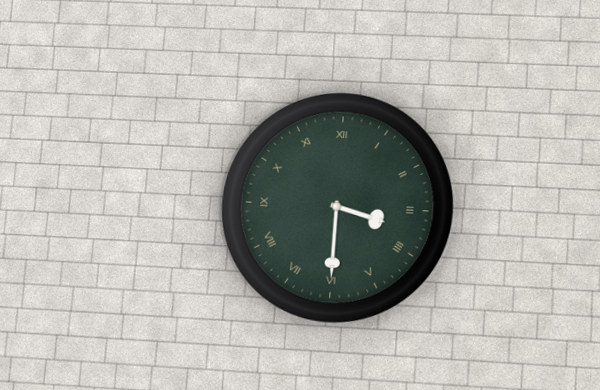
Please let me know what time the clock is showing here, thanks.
3:30
